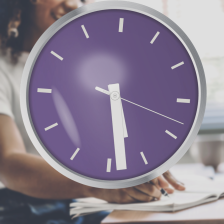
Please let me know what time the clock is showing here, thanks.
5:28:18
